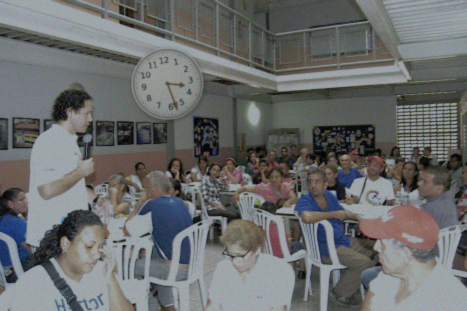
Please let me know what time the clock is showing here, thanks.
3:28
